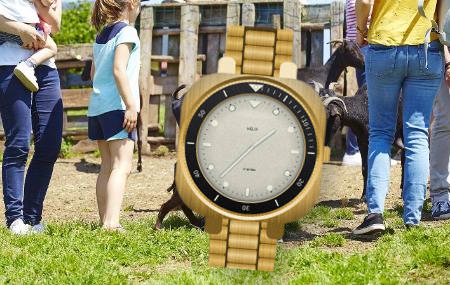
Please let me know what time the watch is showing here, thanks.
1:37
